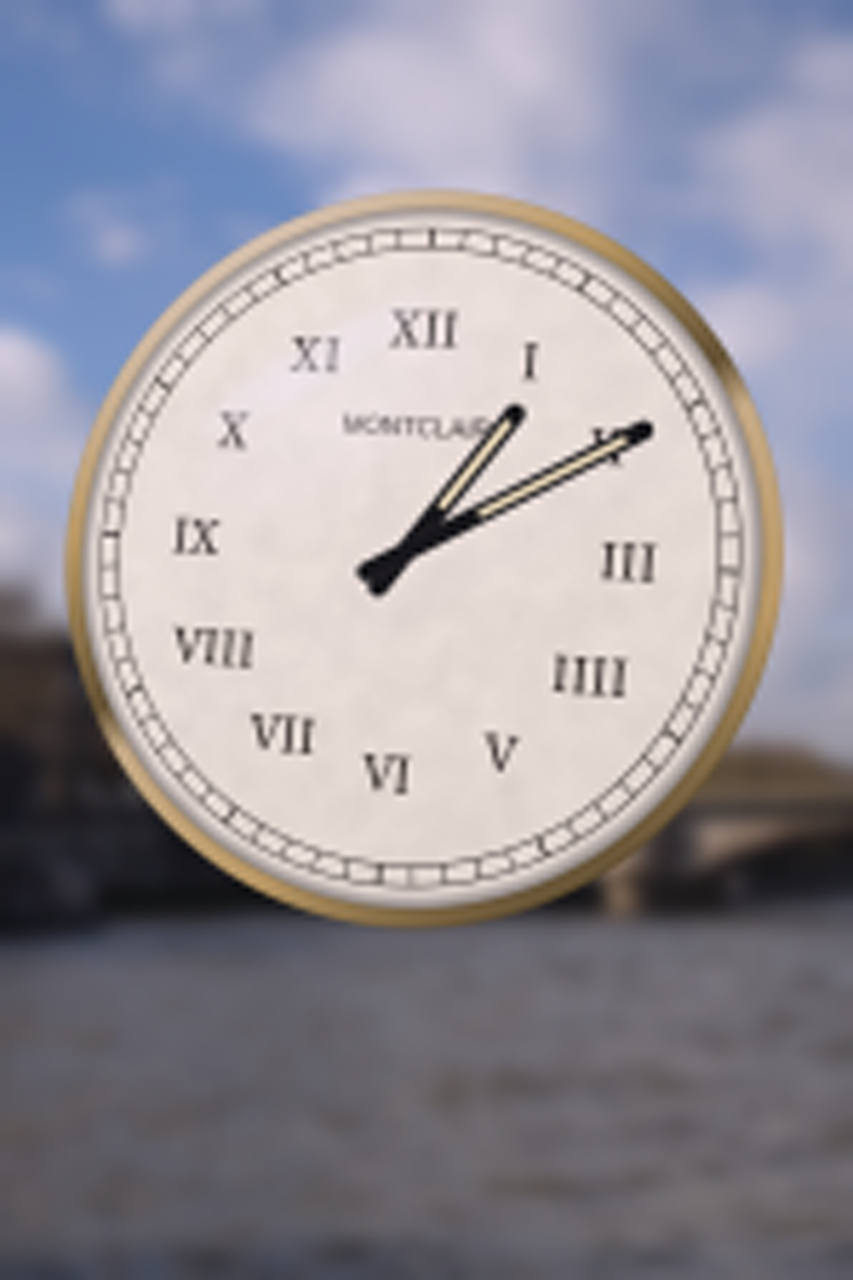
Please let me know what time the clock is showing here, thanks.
1:10
